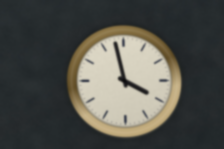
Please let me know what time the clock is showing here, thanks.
3:58
